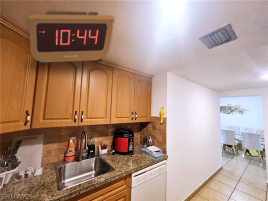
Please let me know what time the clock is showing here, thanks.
10:44
